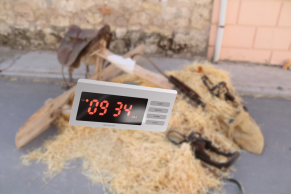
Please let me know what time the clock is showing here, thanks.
9:34
